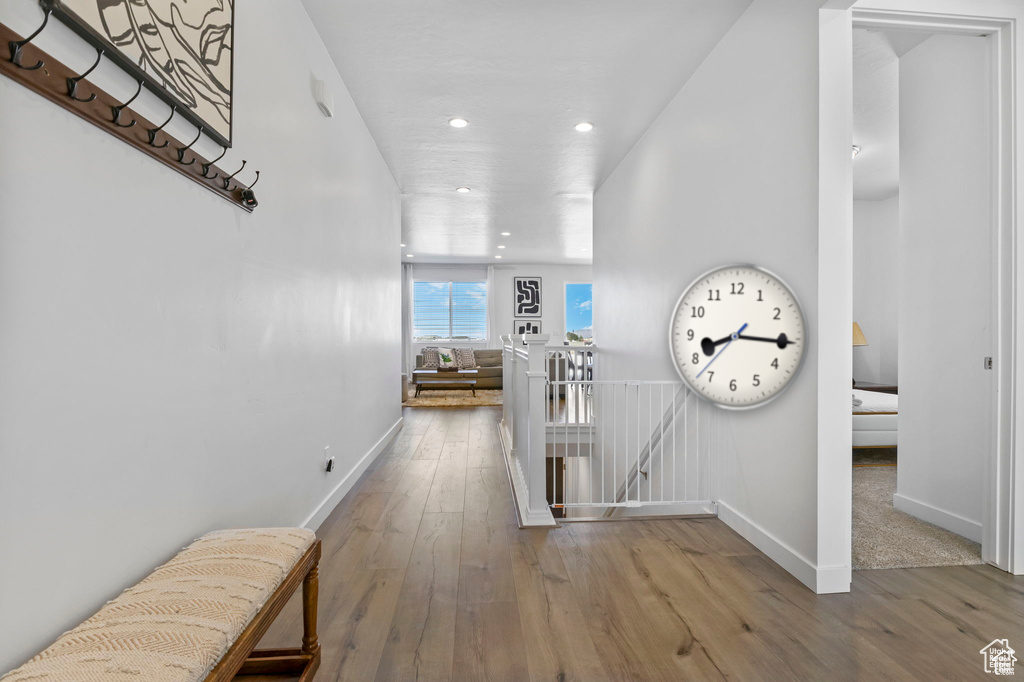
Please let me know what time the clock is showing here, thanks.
8:15:37
